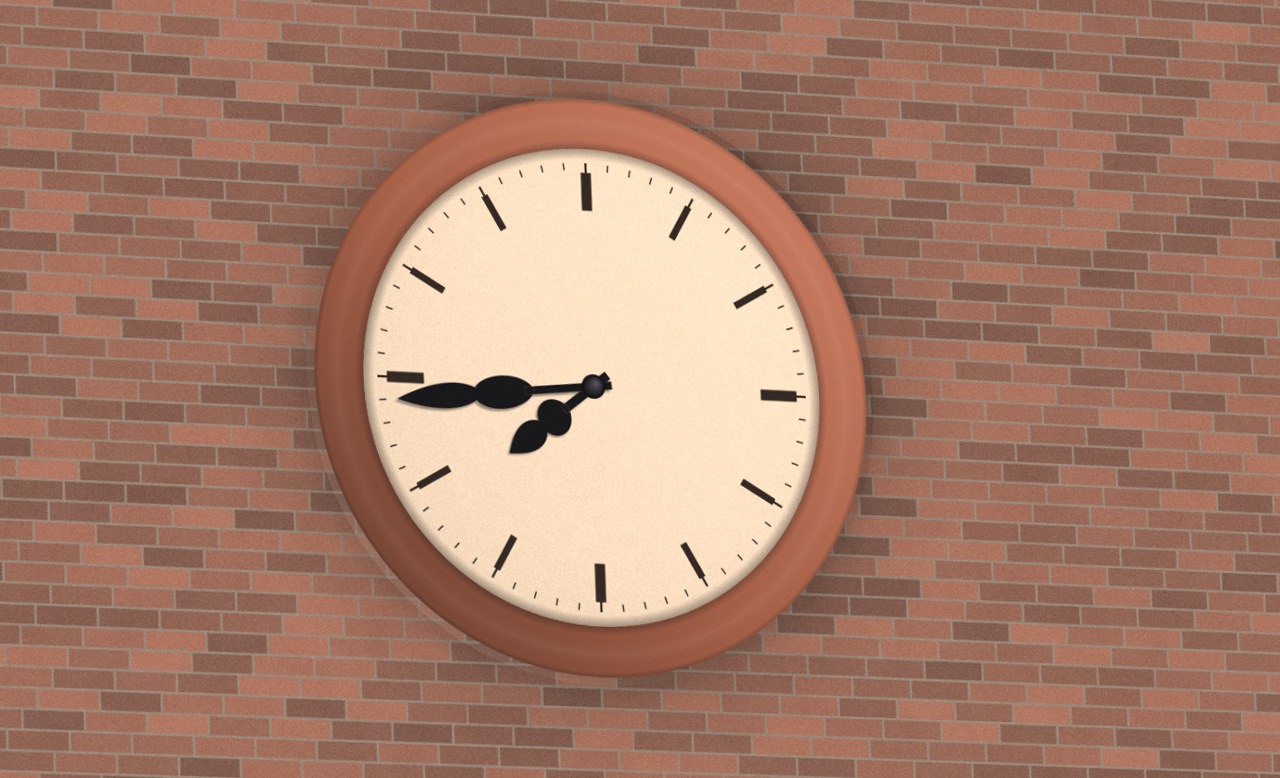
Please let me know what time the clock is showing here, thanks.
7:44
